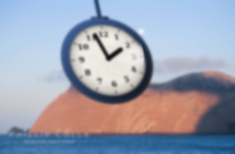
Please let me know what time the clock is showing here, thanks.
1:57
